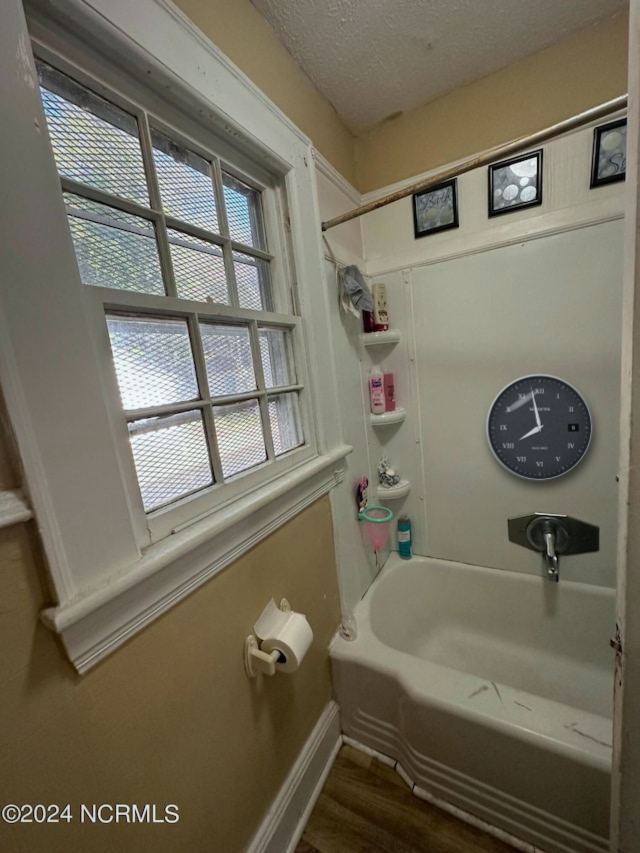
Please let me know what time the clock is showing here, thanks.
7:58
